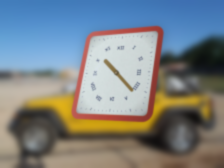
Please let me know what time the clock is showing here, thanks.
10:22
